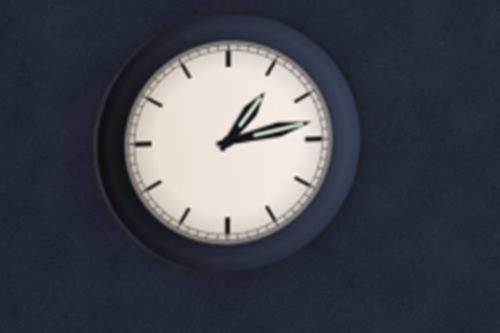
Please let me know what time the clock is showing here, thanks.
1:13
